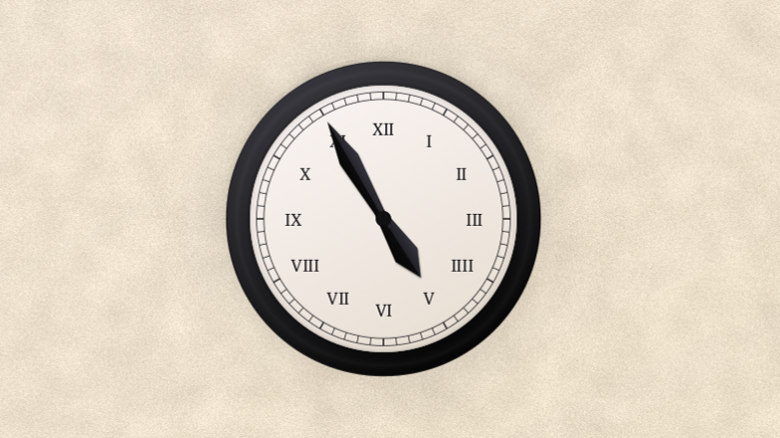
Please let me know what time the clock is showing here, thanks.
4:55
